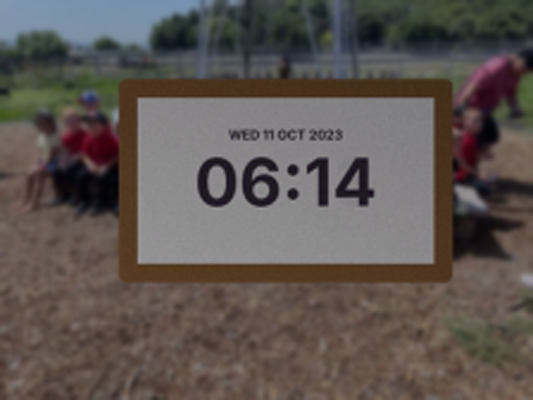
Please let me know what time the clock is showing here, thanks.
6:14
